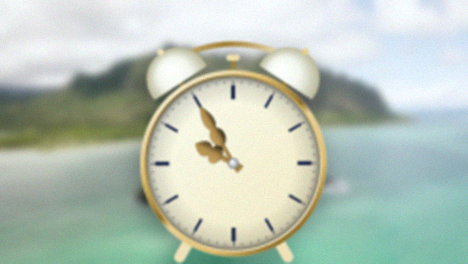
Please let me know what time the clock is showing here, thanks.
9:55
